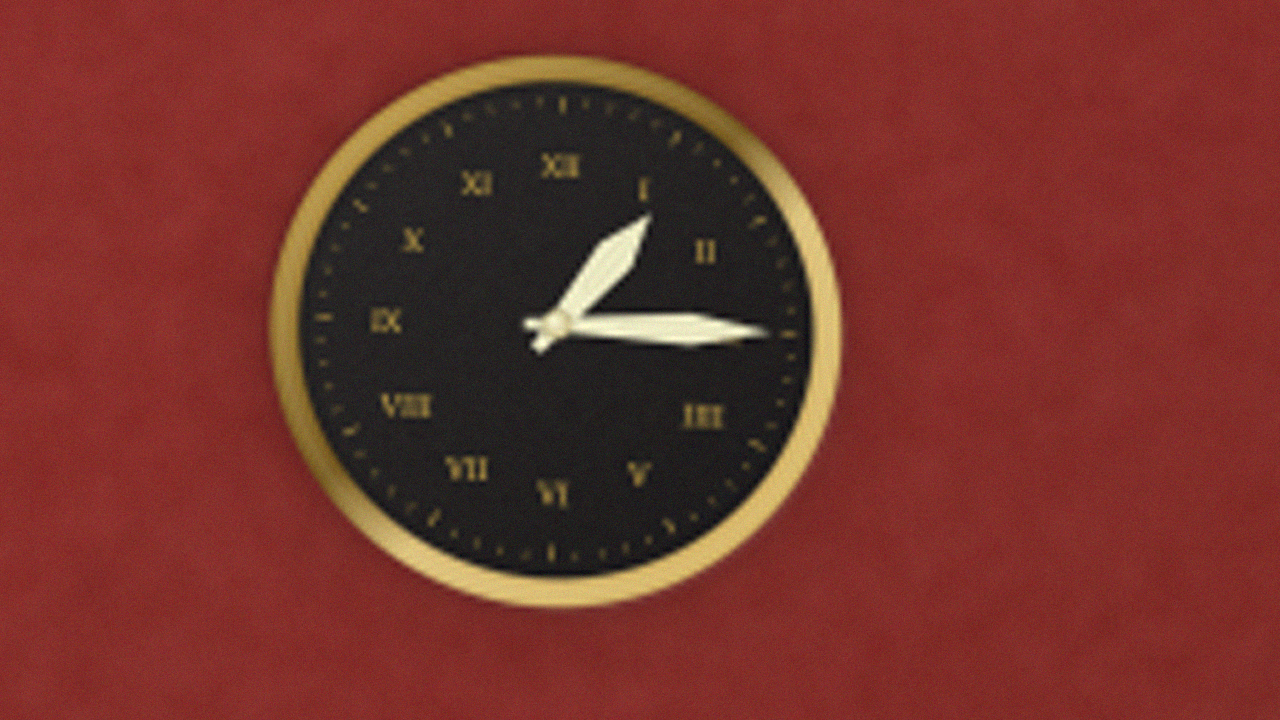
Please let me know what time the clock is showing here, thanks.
1:15
